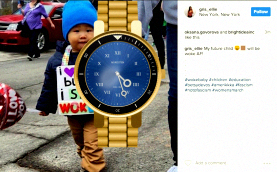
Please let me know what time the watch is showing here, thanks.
4:27
